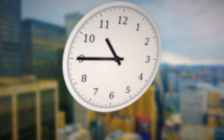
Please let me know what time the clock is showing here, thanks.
10:45
